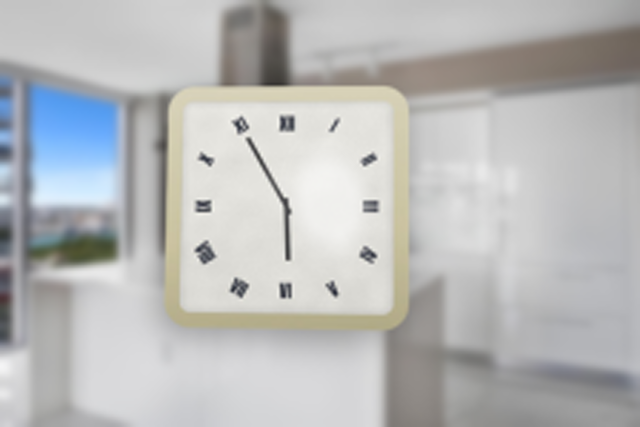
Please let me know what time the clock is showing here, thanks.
5:55
